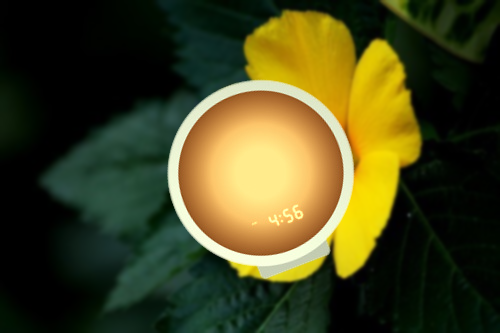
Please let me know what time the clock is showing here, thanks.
4:56
